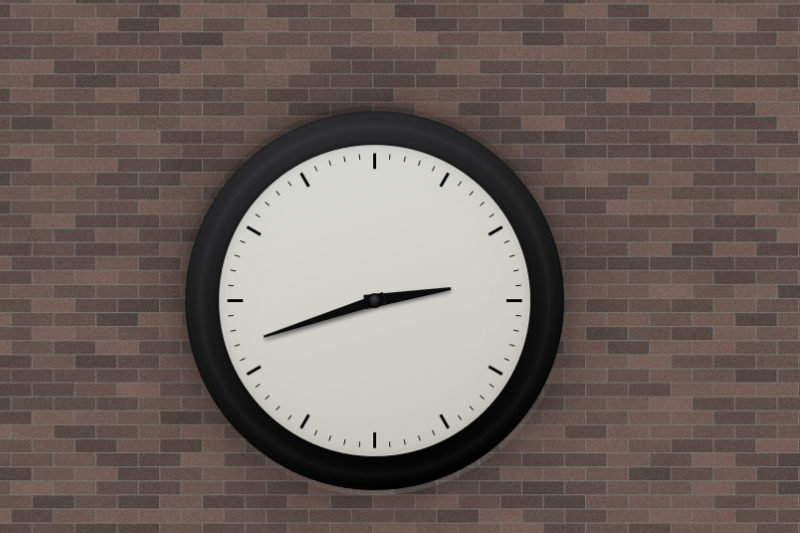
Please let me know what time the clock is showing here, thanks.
2:42
